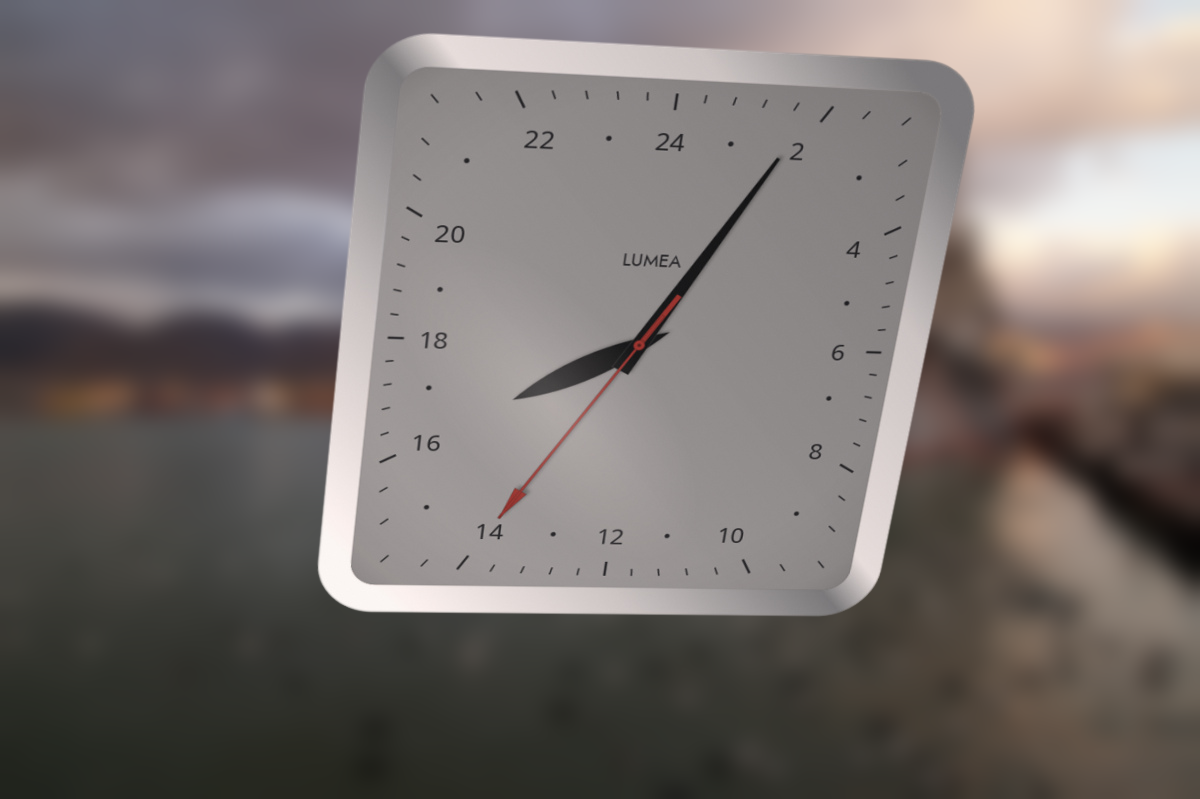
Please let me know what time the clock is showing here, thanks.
16:04:35
